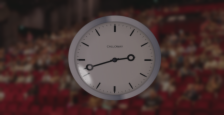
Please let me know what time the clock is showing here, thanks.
2:42
